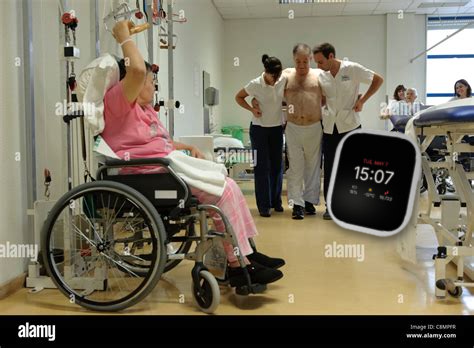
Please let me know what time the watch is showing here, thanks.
15:07
